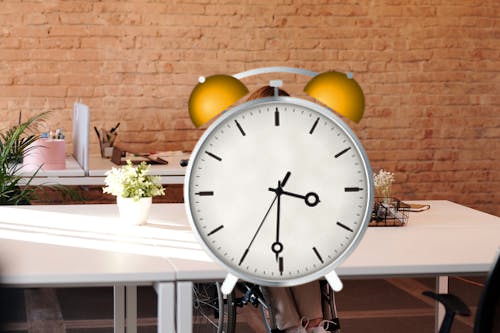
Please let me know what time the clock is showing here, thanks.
3:30:35
